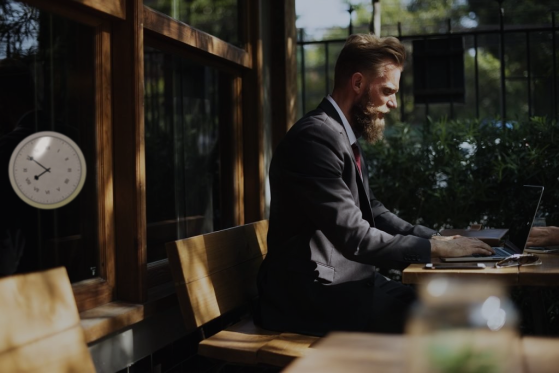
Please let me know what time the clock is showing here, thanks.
7:51
